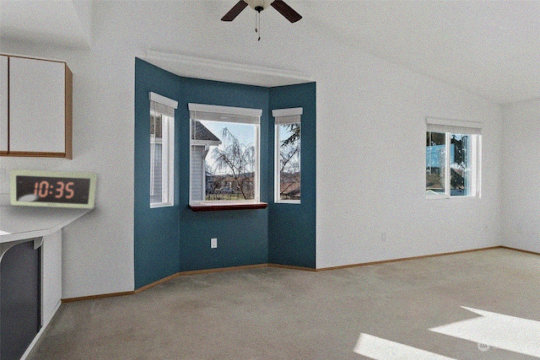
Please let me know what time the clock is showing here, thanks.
10:35
